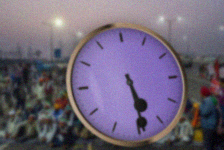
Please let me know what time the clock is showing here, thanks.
5:29
